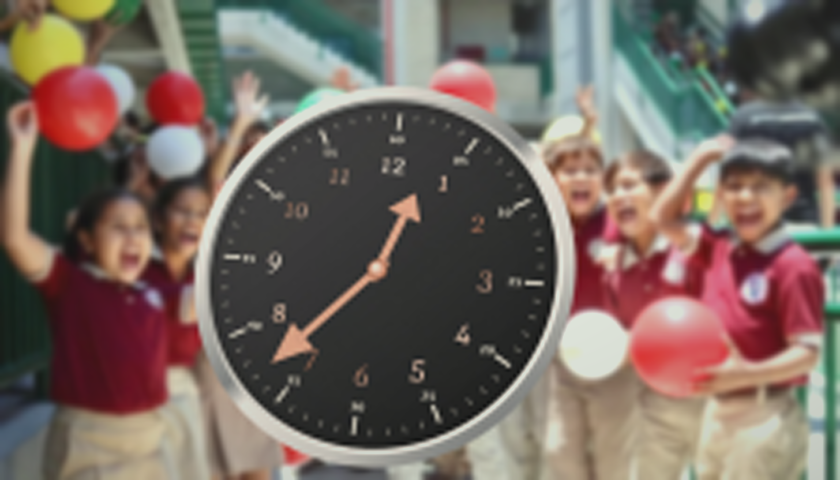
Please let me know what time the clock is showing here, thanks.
12:37
